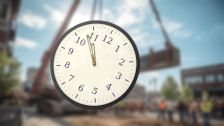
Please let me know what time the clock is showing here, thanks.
10:53
